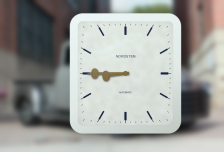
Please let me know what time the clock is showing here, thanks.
8:45
